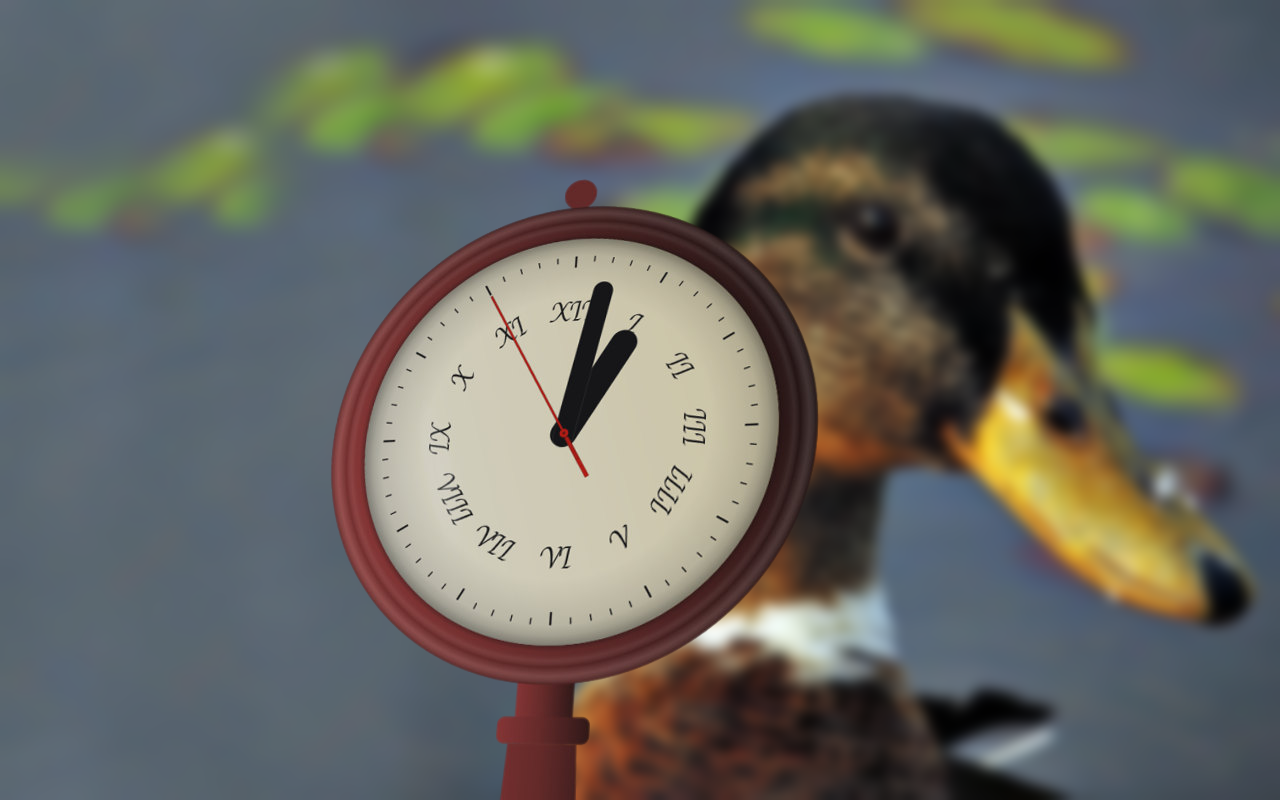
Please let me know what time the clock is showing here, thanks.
1:01:55
